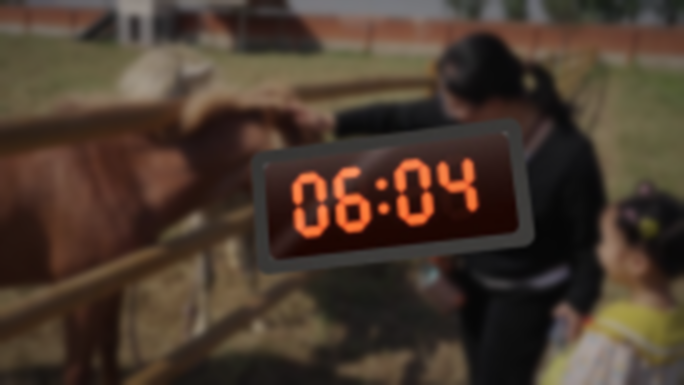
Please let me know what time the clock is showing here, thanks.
6:04
